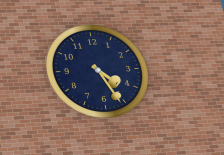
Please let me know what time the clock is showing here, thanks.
4:26
